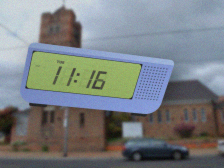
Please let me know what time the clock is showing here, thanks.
11:16
